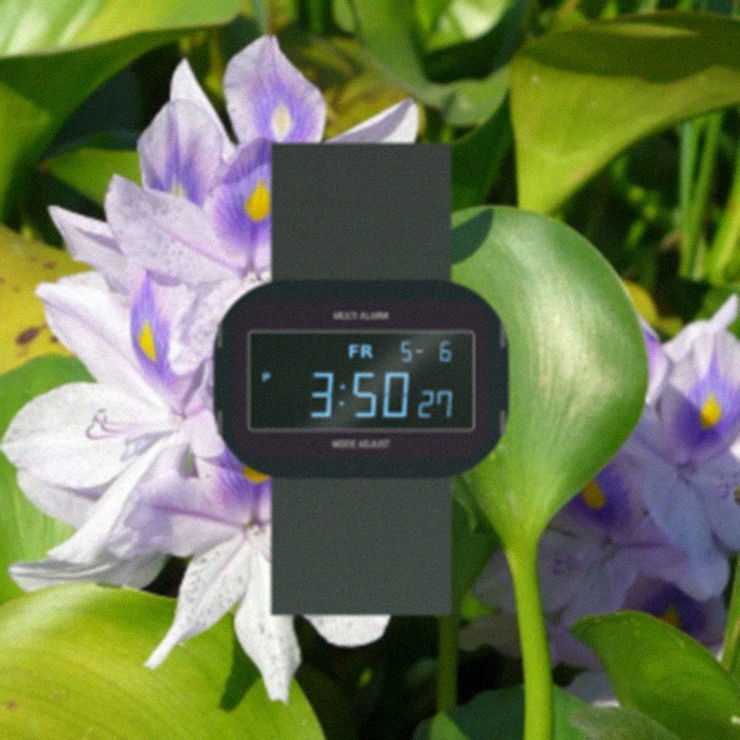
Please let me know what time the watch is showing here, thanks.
3:50:27
